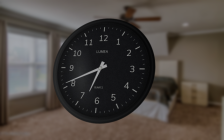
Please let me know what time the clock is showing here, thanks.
6:41
